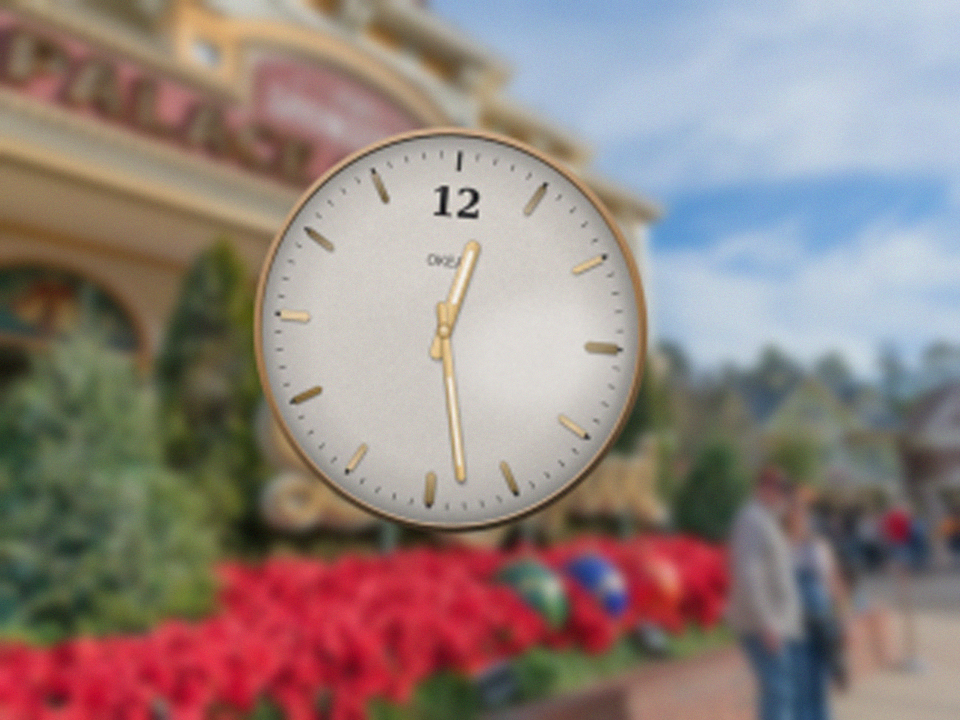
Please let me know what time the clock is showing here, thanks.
12:28
